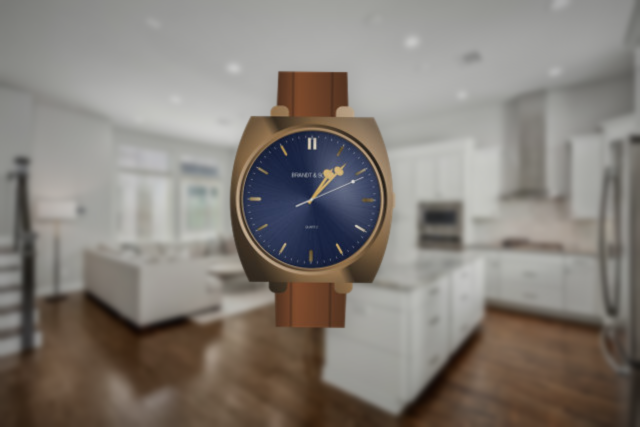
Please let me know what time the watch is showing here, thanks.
1:07:11
